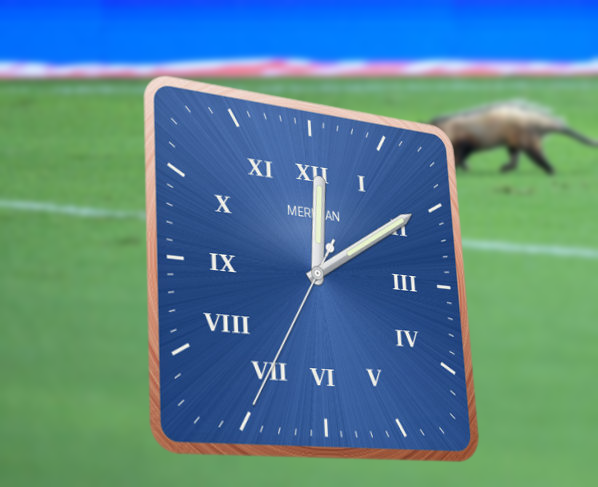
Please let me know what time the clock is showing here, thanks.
12:09:35
